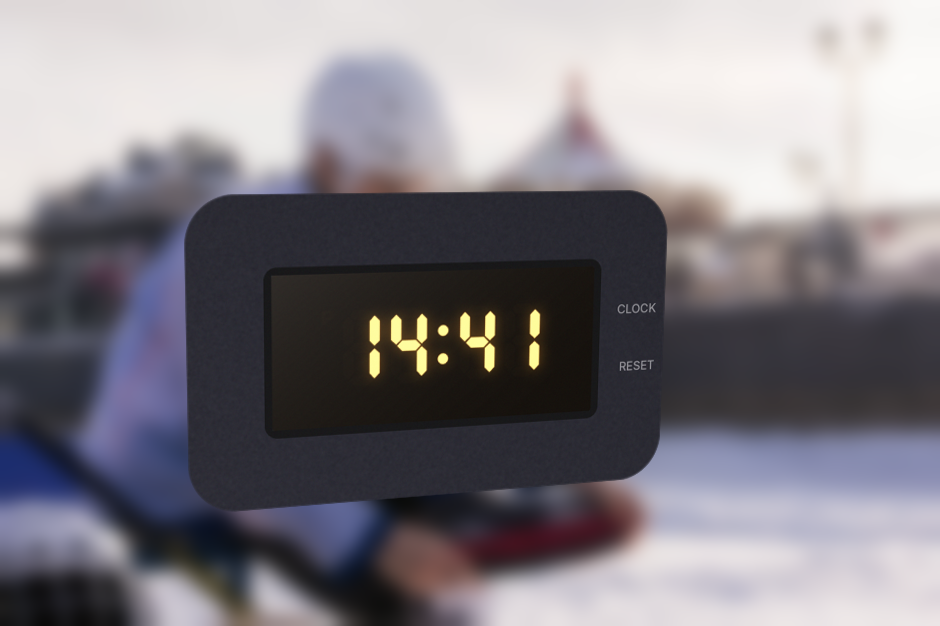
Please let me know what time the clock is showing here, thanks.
14:41
